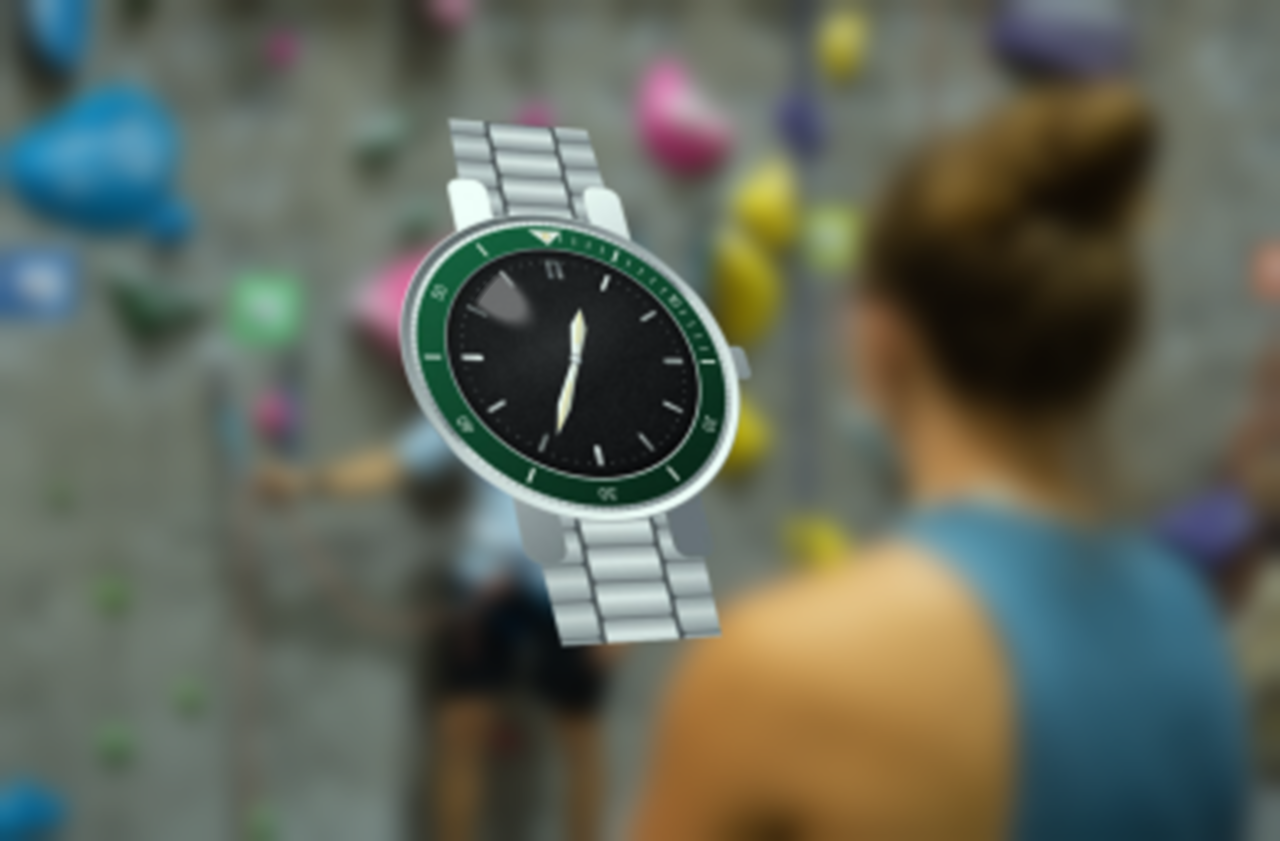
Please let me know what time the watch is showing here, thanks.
12:34
